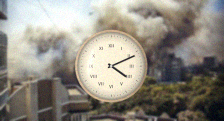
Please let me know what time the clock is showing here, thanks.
4:11
